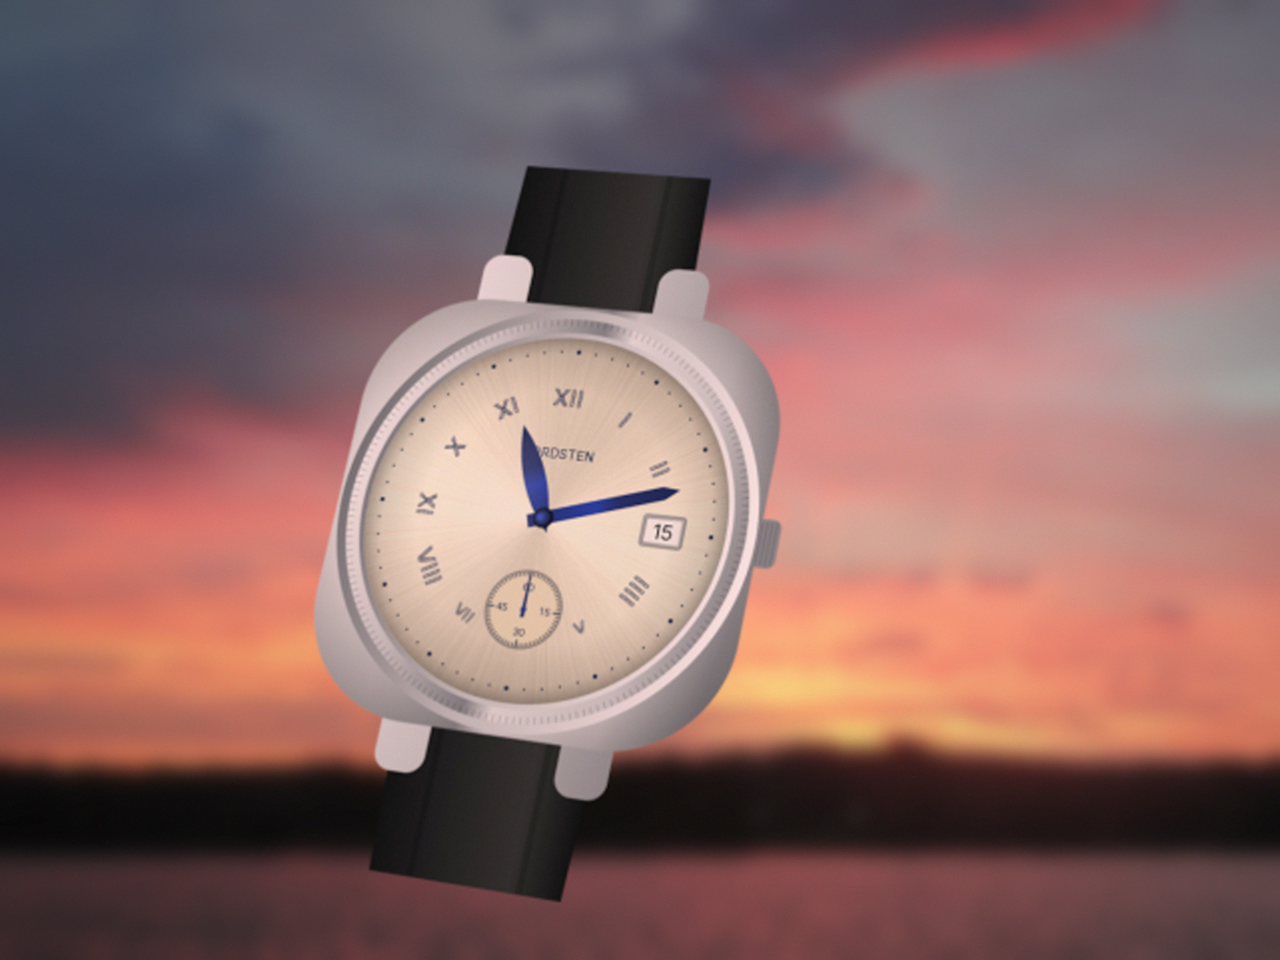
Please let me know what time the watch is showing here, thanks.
11:12
